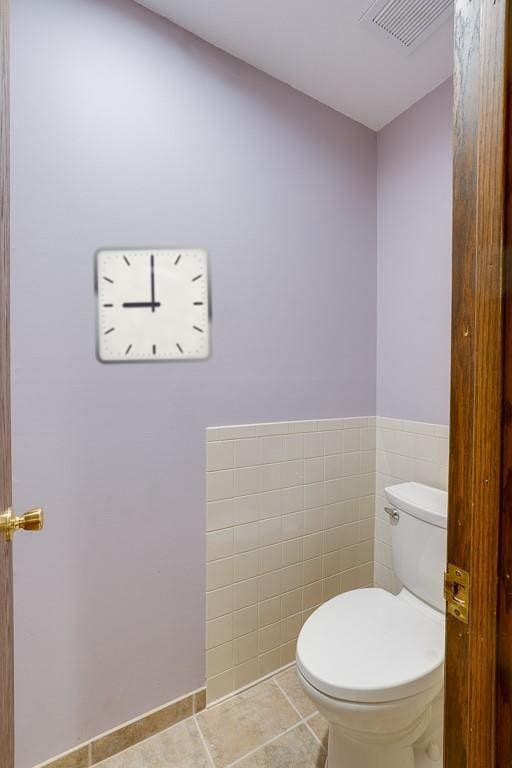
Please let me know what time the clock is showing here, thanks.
9:00
